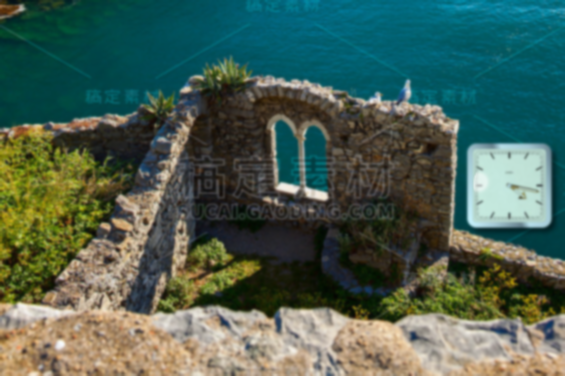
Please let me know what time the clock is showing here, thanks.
4:17
